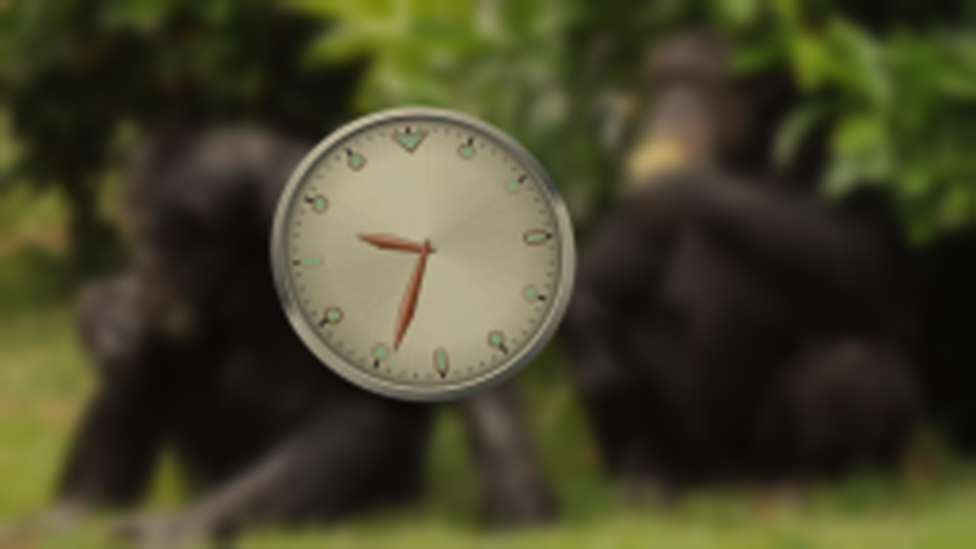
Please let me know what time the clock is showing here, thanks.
9:34
